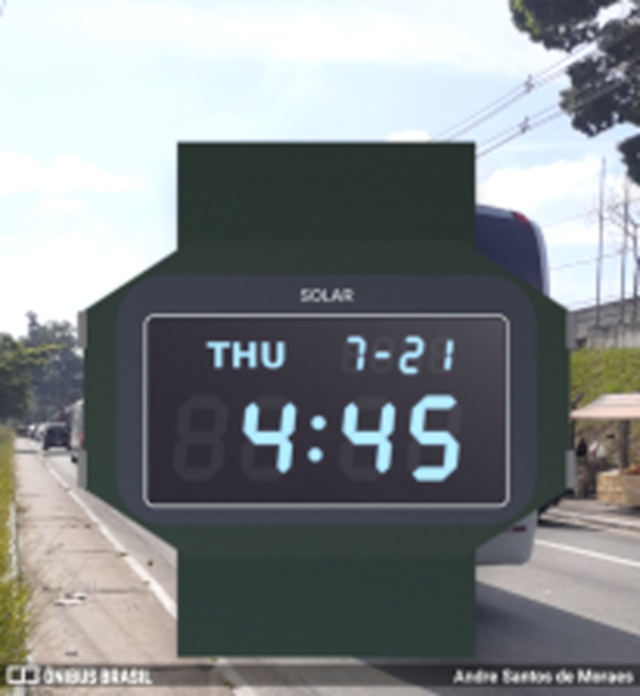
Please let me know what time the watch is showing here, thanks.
4:45
